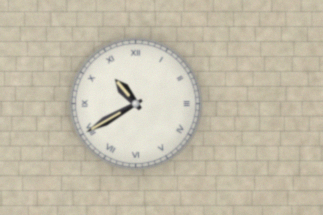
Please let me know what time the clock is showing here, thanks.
10:40
